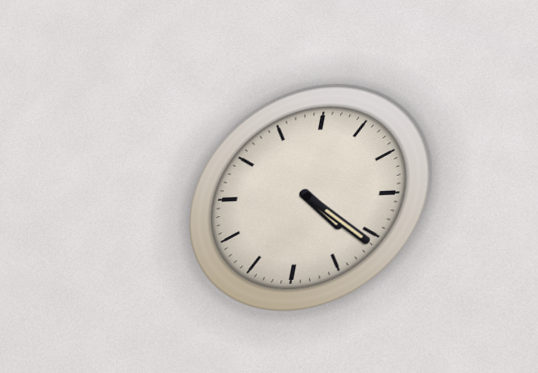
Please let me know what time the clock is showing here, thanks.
4:21
